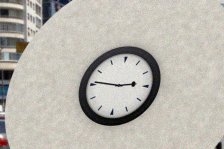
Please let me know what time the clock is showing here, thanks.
2:46
